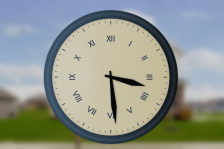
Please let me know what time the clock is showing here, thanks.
3:29
